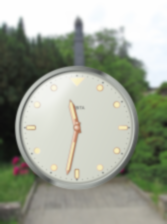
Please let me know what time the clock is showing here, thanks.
11:32
